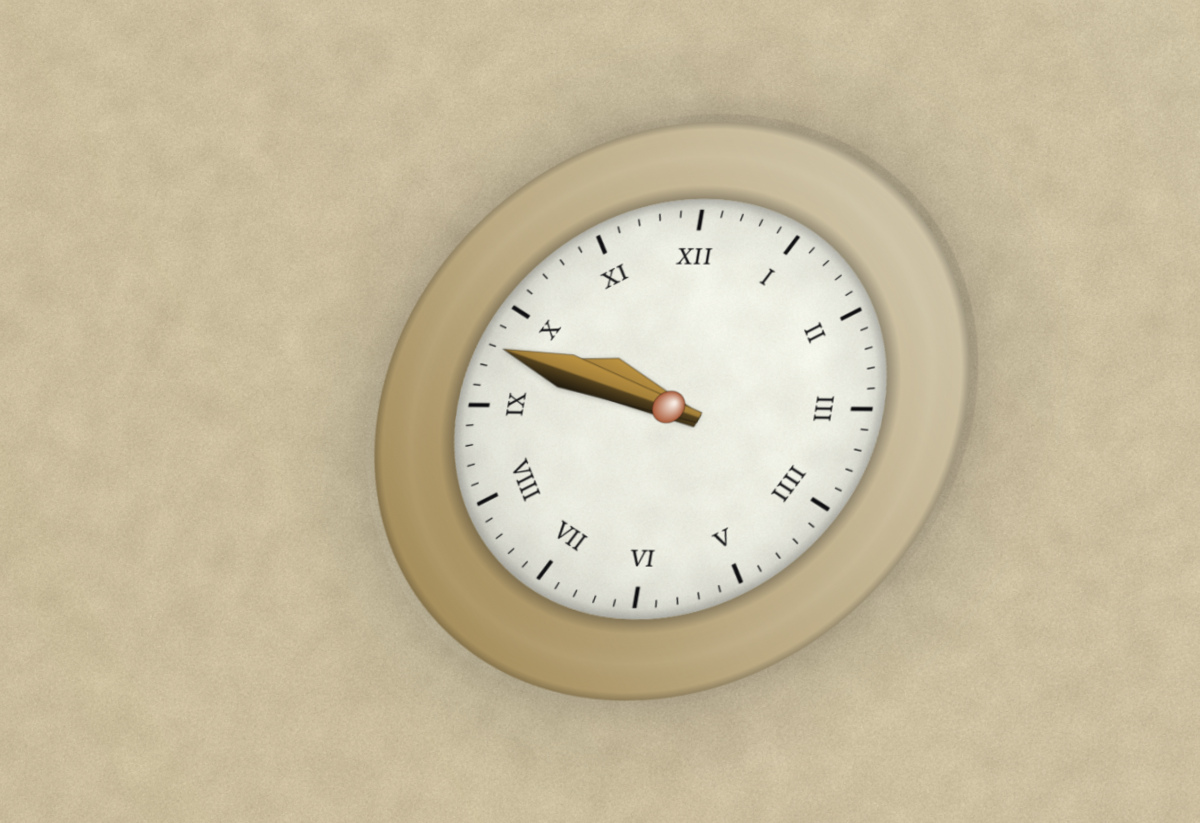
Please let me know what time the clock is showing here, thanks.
9:48
